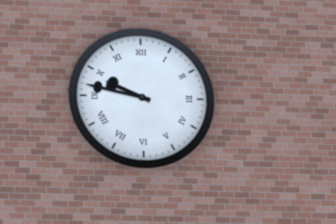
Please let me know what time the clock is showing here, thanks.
9:47
